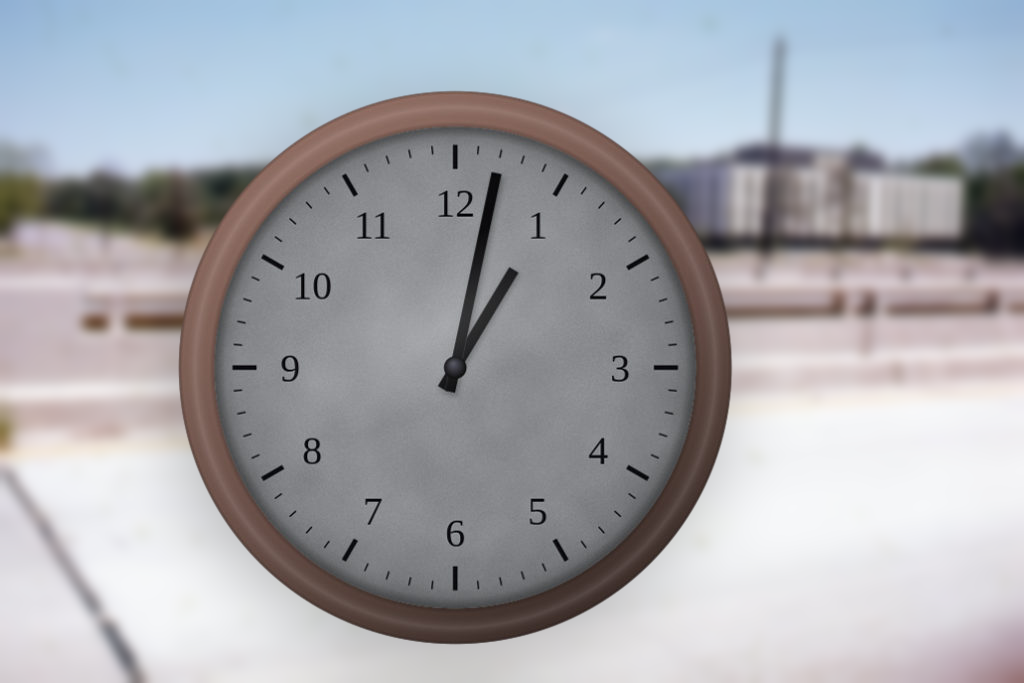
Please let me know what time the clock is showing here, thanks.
1:02
